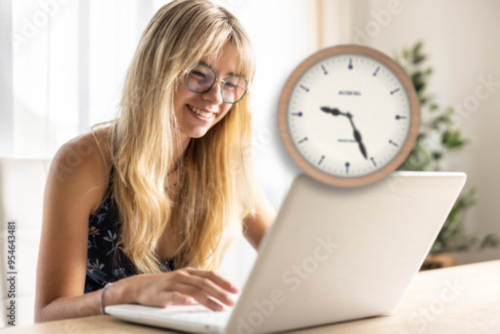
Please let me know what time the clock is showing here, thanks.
9:26
